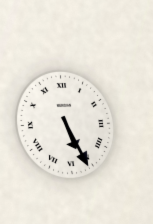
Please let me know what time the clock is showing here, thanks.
5:26
